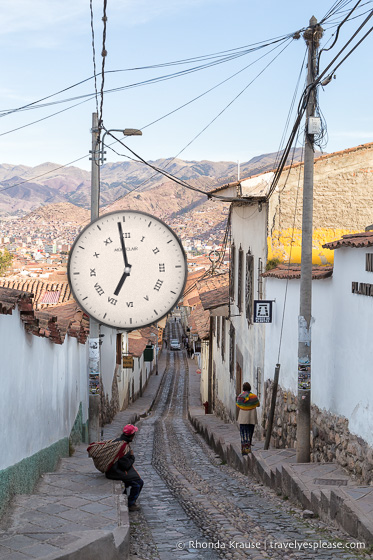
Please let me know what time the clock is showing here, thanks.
6:59
